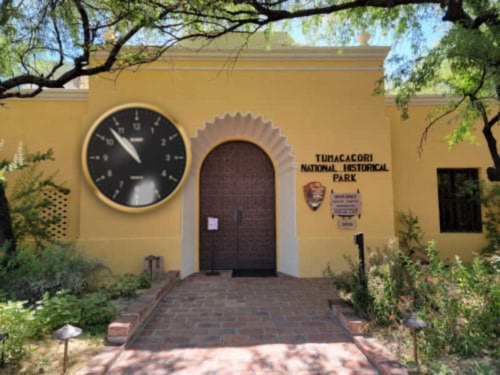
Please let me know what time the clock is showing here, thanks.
10:53
